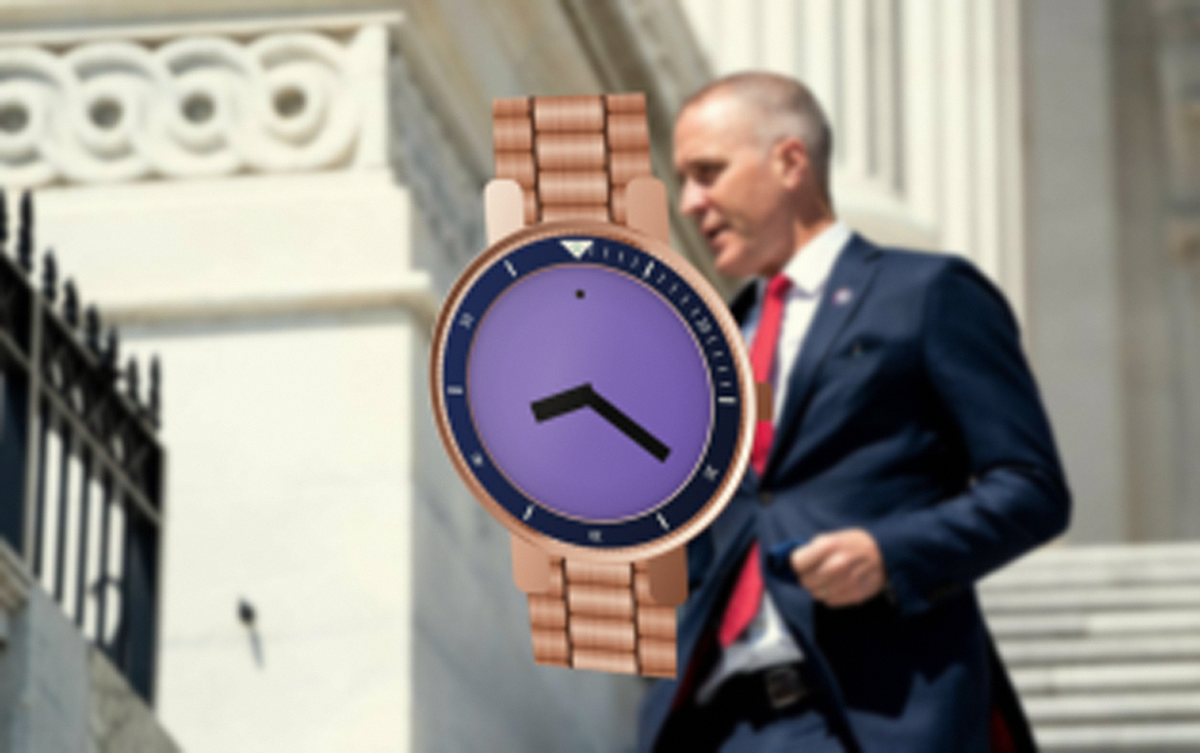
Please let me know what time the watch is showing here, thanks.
8:21
